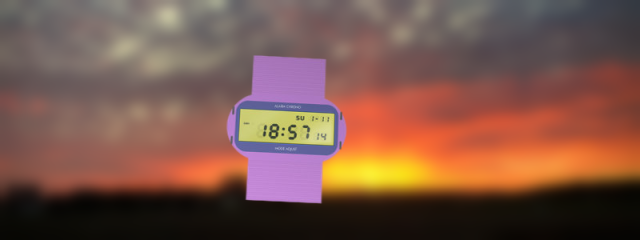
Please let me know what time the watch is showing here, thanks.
18:57:14
